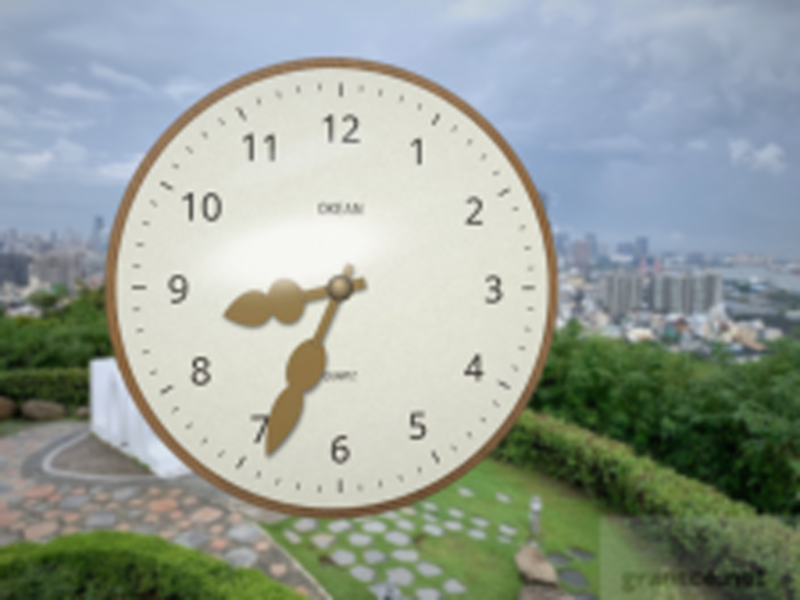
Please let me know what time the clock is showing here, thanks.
8:34
